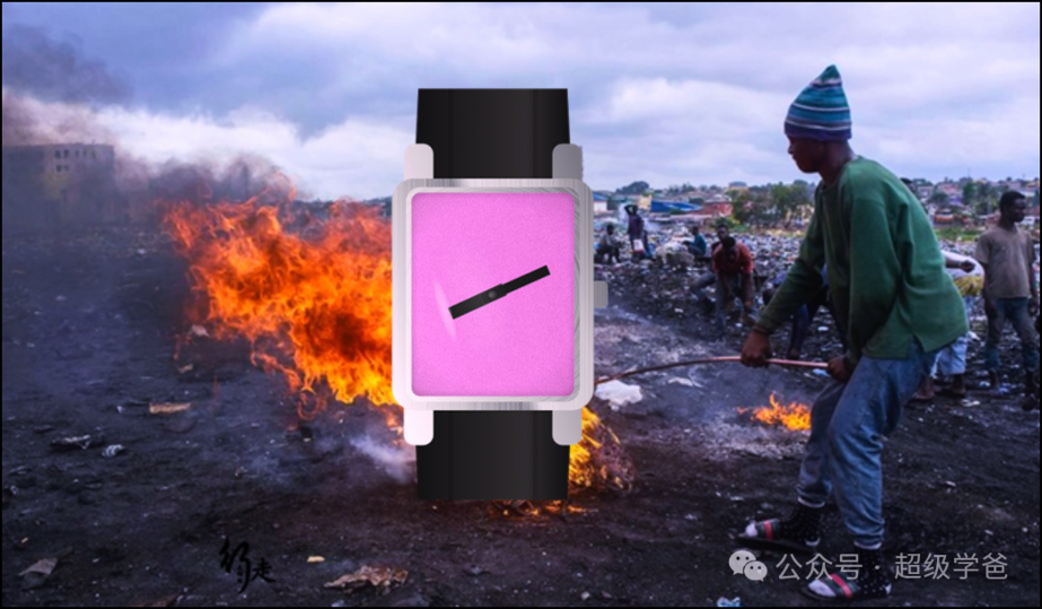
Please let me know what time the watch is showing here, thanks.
8:11
